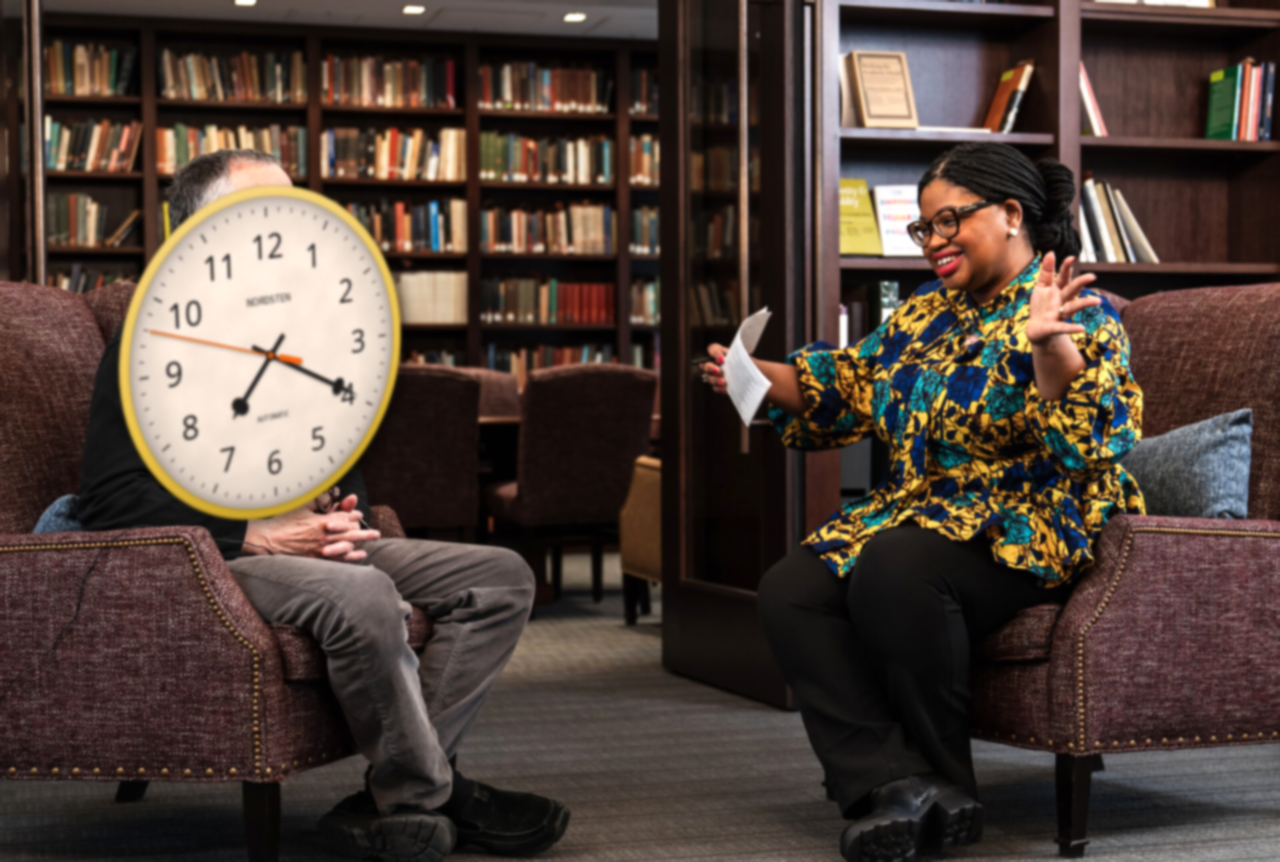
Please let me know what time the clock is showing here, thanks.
7:19:48
